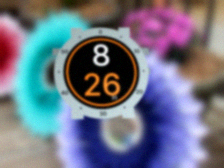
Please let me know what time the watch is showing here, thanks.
8:26
